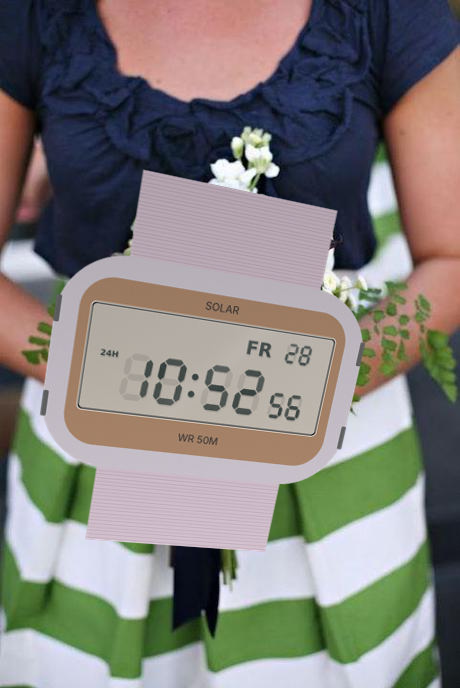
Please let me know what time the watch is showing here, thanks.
10:52:56
